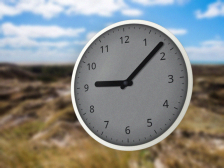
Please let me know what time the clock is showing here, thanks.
9:08
